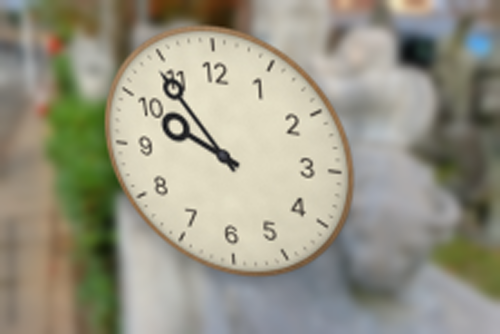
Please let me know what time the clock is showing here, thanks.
9:54
